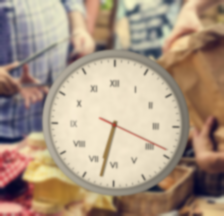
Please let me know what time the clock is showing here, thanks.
6:32:19
